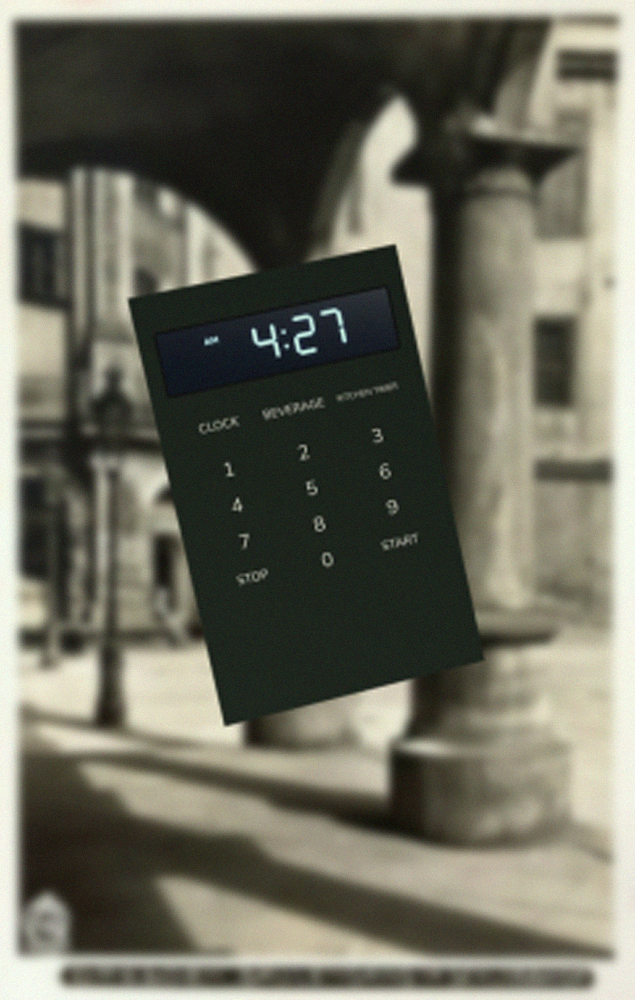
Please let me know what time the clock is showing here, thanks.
4:27
